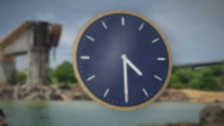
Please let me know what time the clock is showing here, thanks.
4:30
